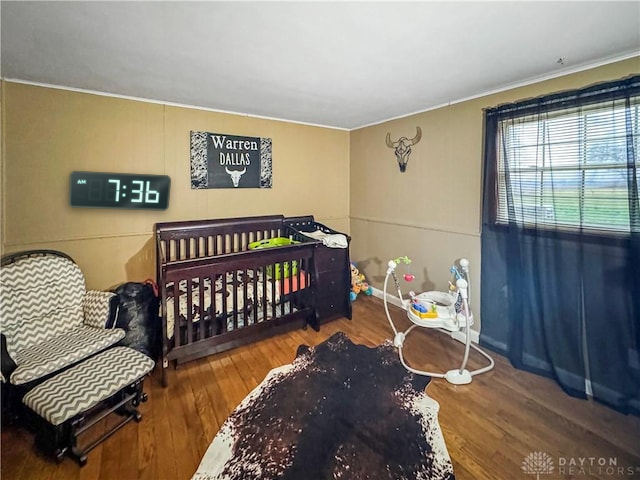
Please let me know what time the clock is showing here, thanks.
7:36
